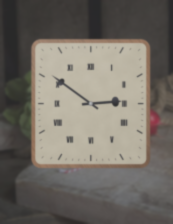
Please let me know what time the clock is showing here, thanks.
2:51
